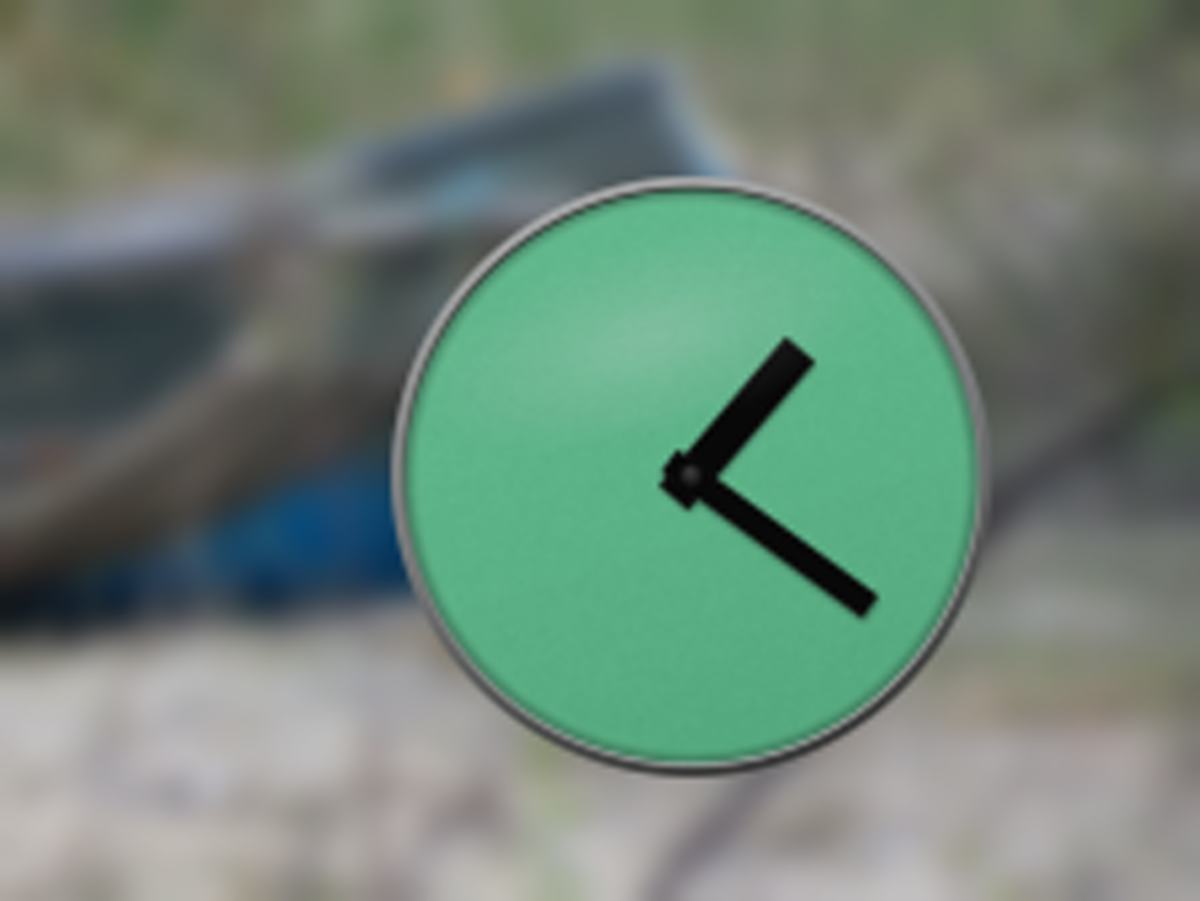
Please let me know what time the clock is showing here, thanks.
1:21
